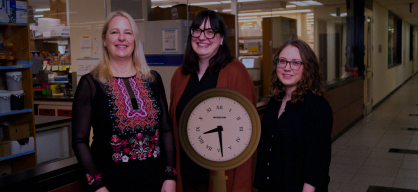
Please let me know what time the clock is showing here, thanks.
8:29
